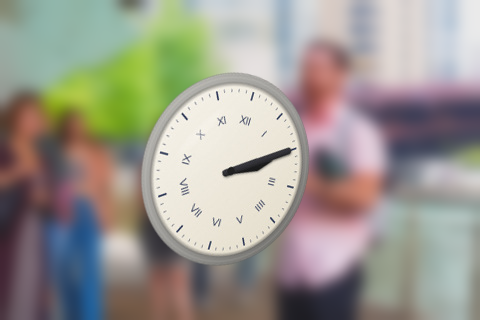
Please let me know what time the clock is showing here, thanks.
2:10
